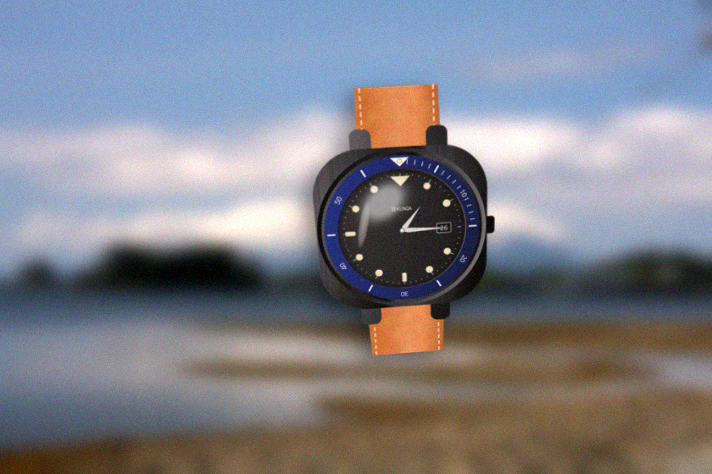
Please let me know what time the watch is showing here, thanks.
1:15
